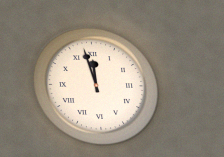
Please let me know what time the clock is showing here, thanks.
11:58
